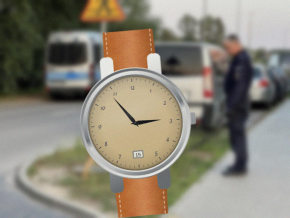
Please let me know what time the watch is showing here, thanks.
2:54
